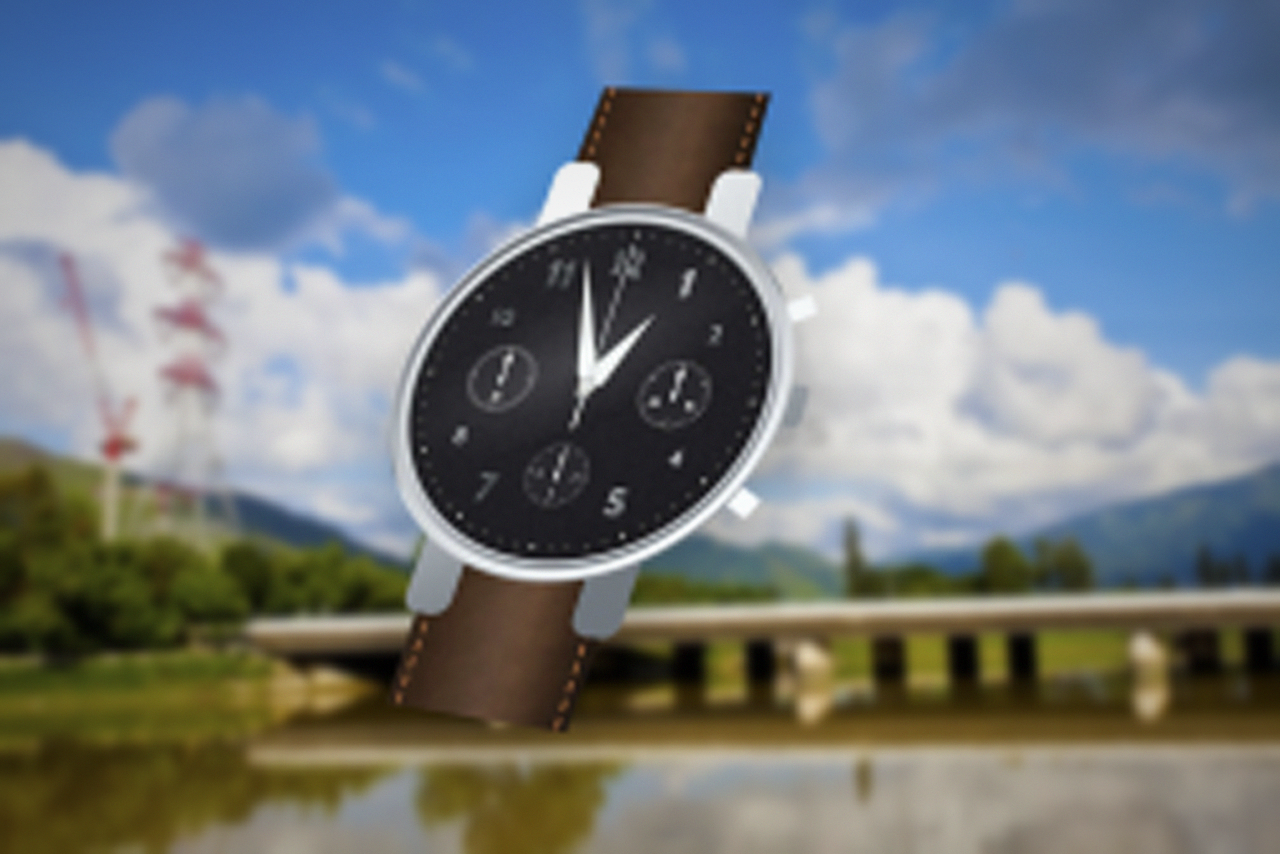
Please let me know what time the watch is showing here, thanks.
12:57
